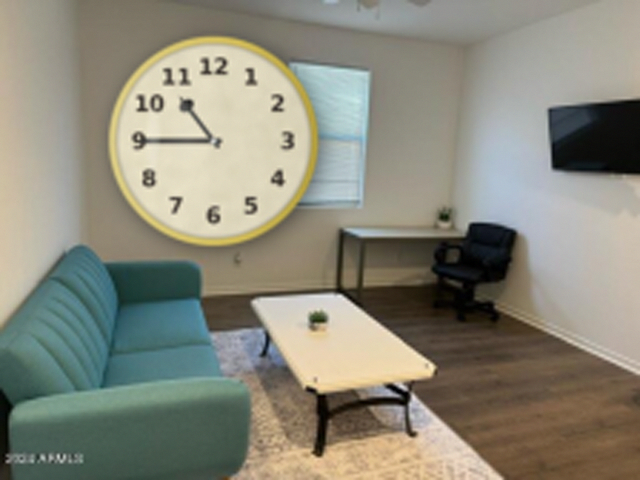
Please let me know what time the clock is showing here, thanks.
10:45
